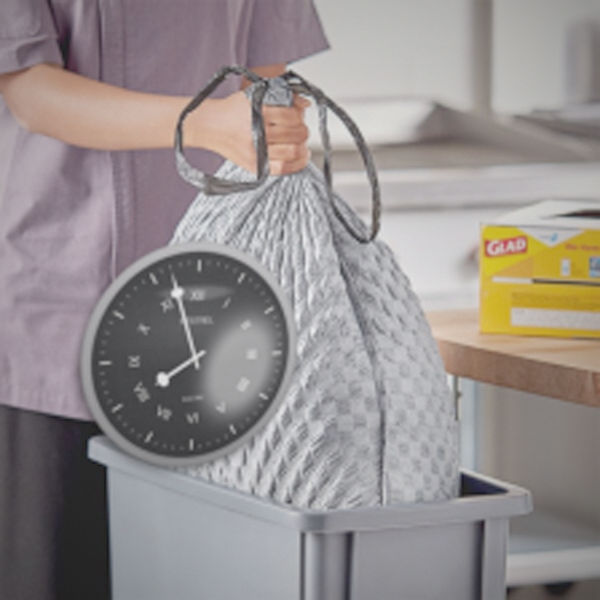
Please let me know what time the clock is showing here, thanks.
7:57
